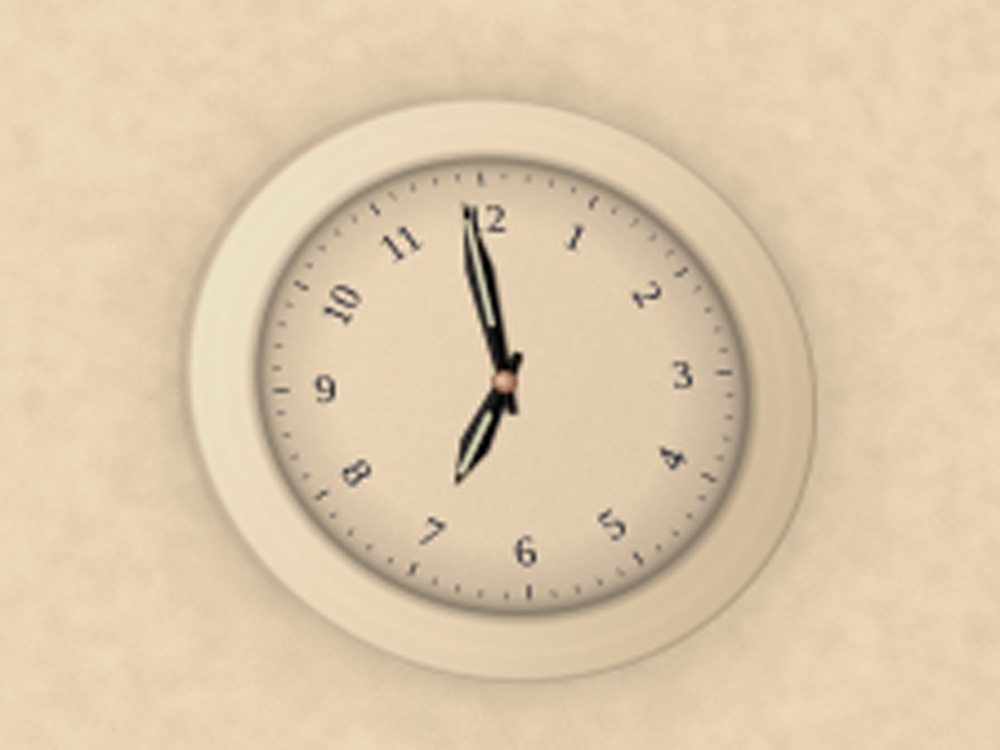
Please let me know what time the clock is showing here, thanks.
6:59
